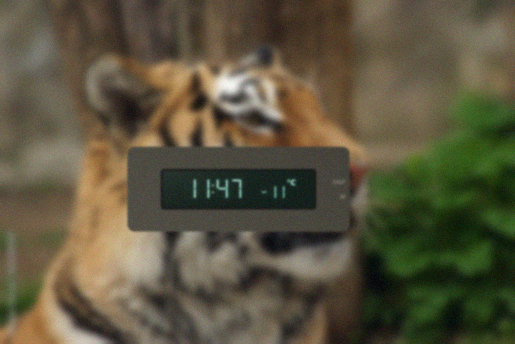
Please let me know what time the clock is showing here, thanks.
11:47
